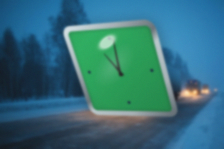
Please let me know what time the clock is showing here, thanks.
11:01
